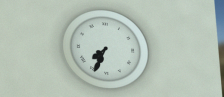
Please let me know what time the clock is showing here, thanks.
7:34
